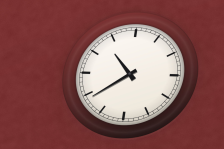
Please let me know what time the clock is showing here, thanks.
10:39
